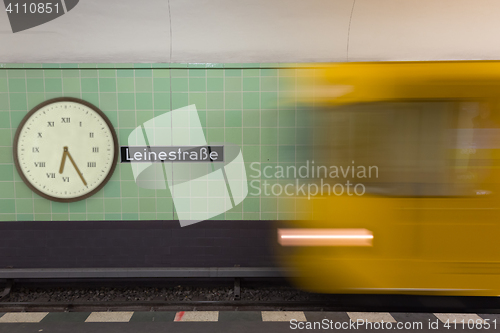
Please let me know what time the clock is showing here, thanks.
6:25
